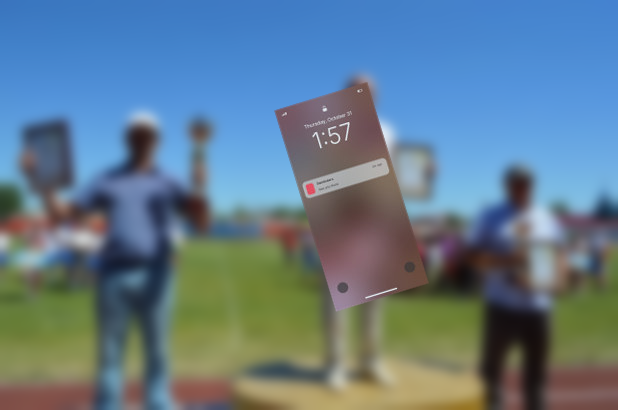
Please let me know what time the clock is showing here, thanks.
1:57
